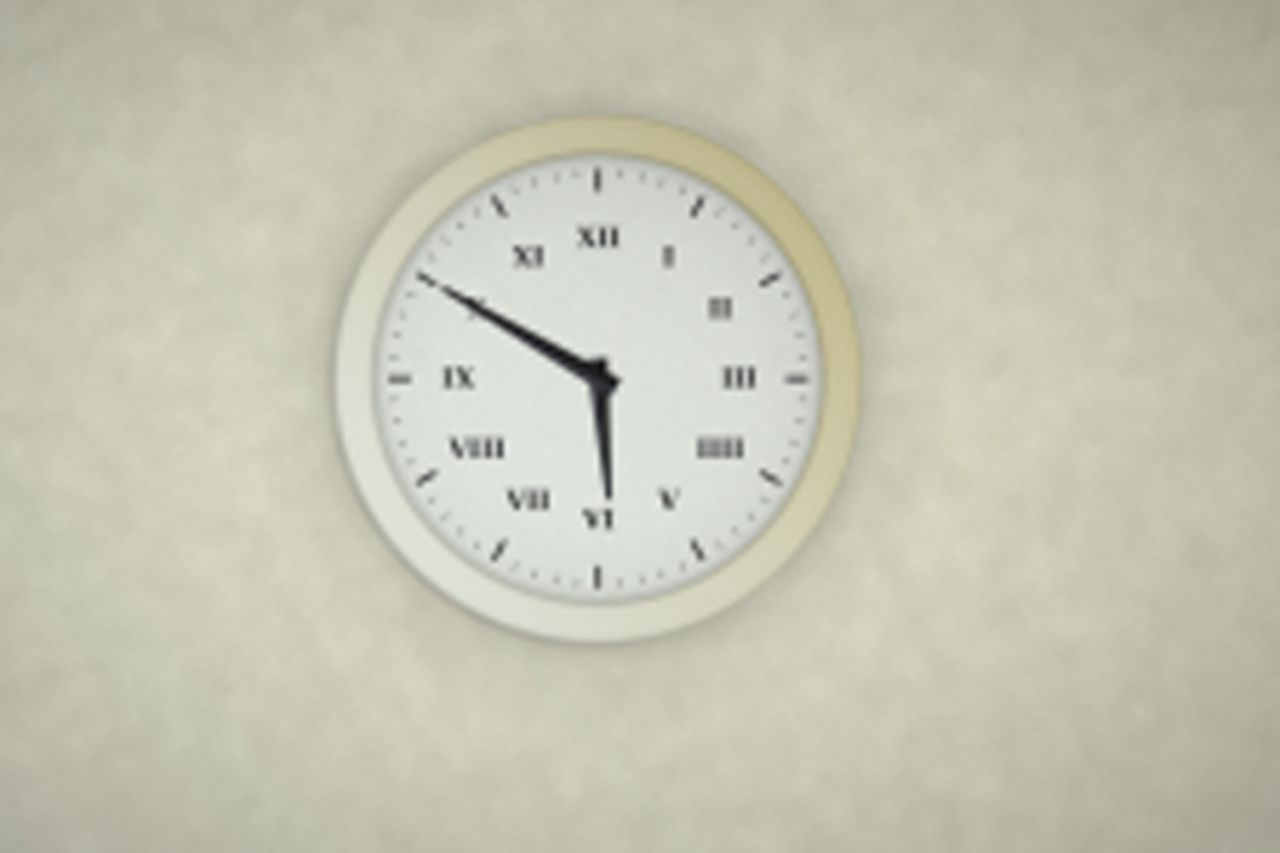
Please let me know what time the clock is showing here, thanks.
5:50
